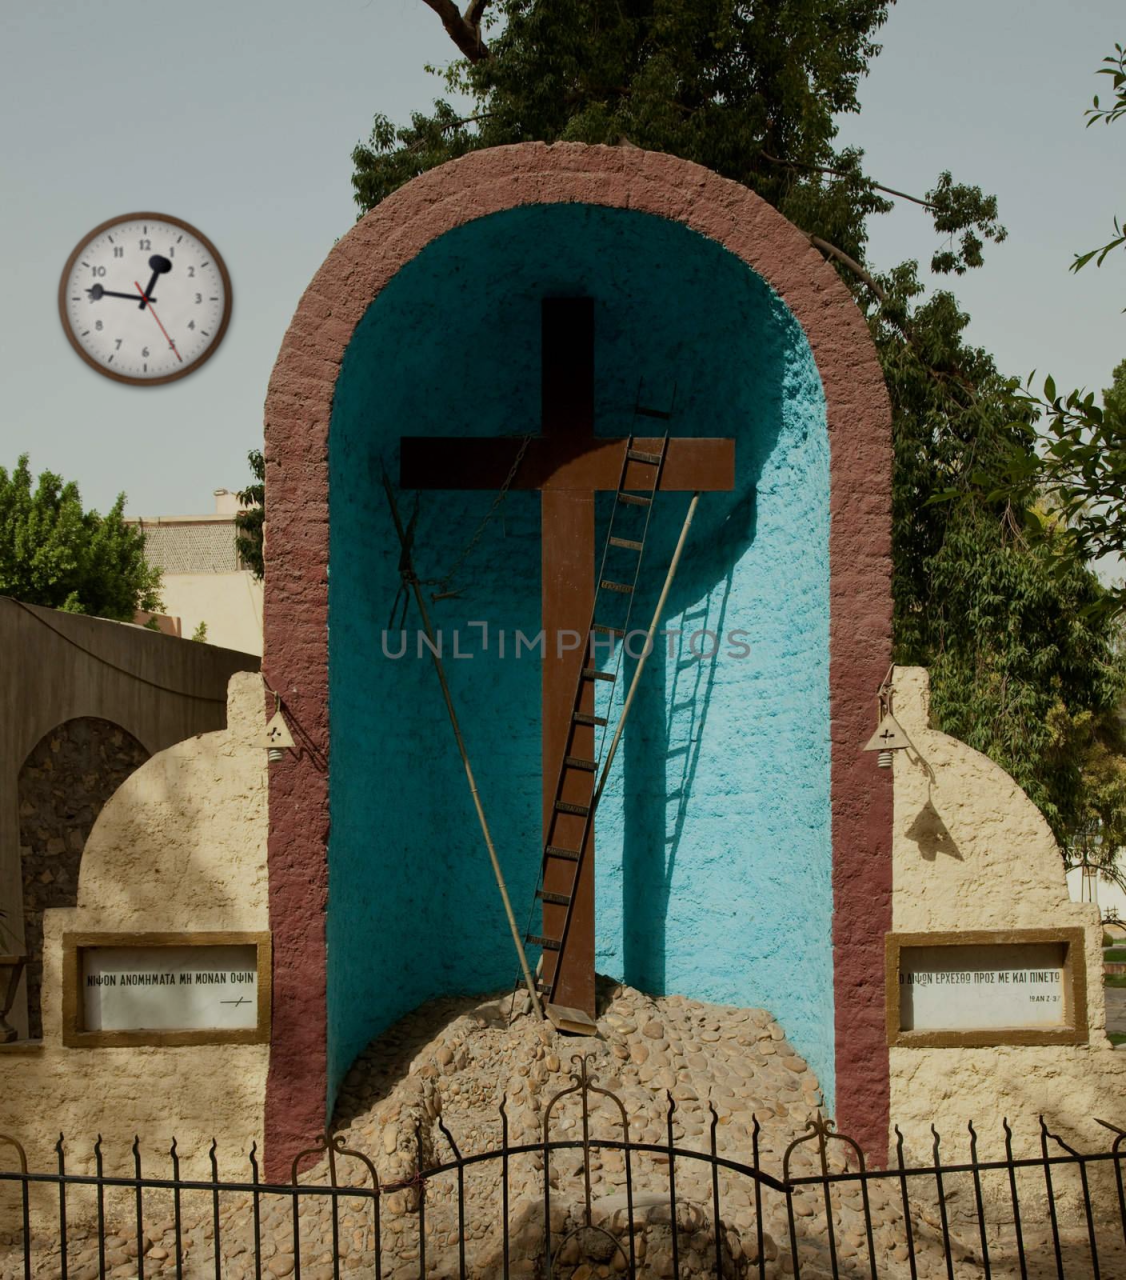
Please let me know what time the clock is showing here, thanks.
12:46:25
